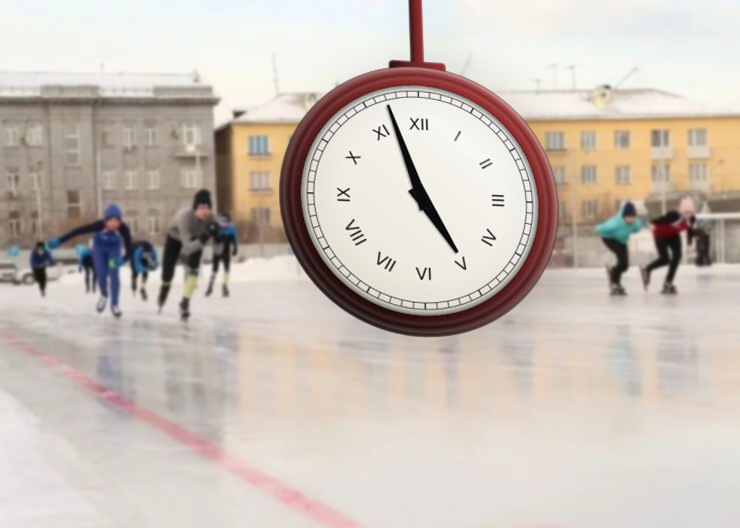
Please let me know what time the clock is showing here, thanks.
4:57
